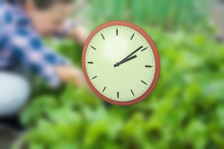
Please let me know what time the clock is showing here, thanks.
2:09
